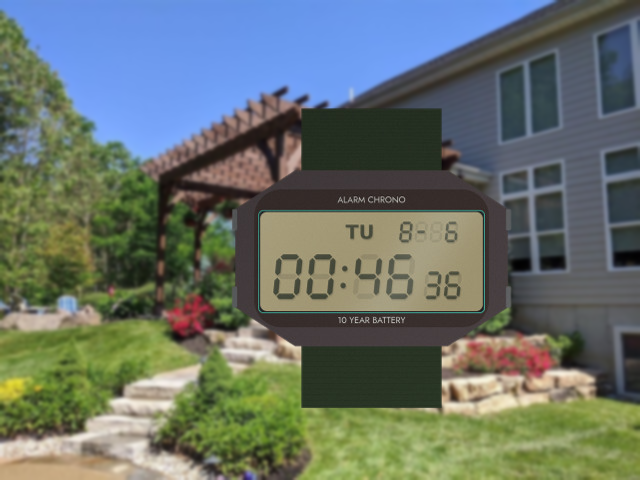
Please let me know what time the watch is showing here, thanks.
0:46:36
